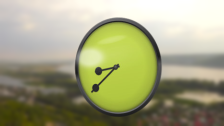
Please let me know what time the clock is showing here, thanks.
8:38
